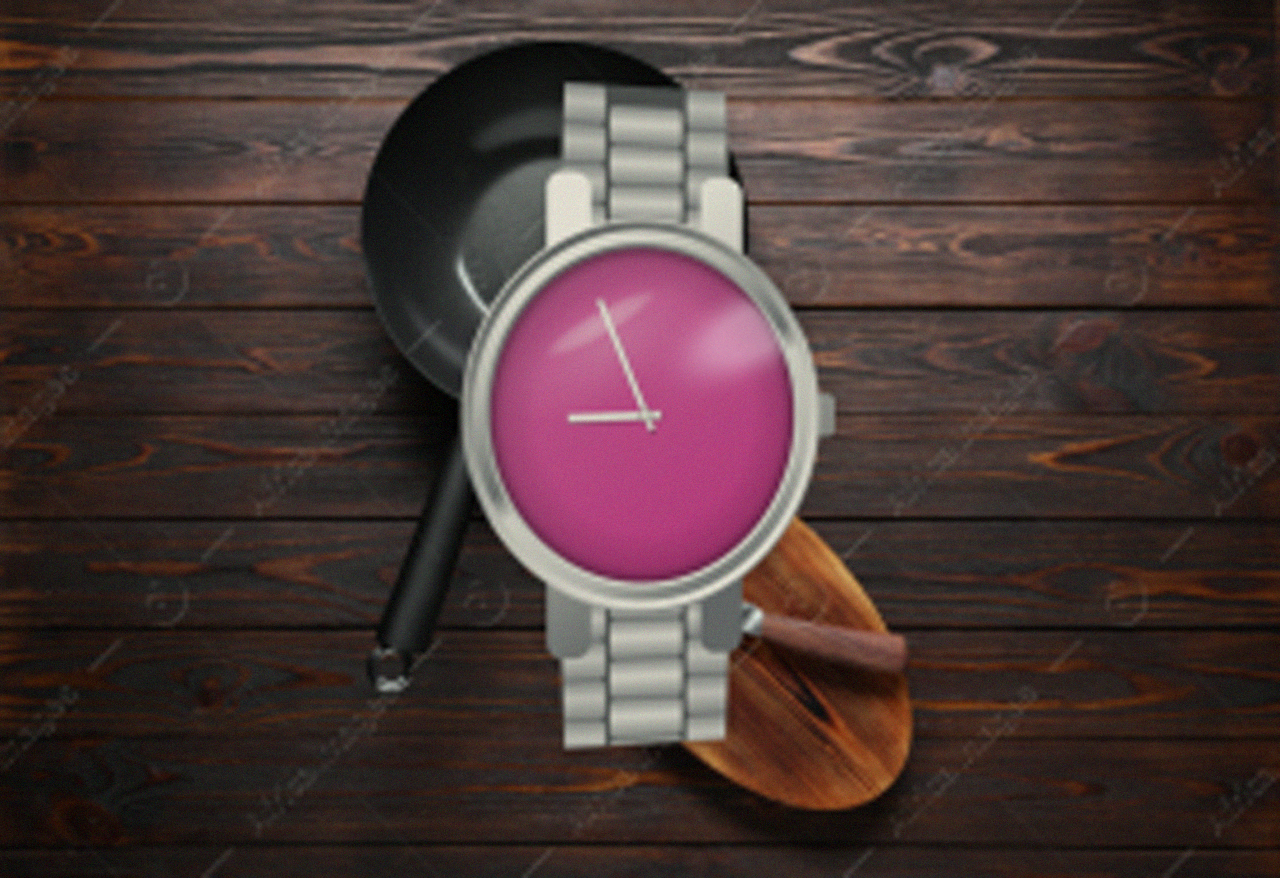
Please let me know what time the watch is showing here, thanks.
8:56
